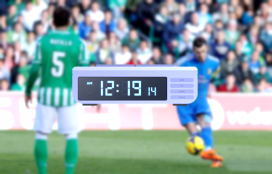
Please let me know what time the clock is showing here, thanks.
12:19:14
